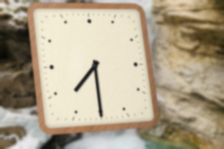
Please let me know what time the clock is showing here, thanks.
7:30
